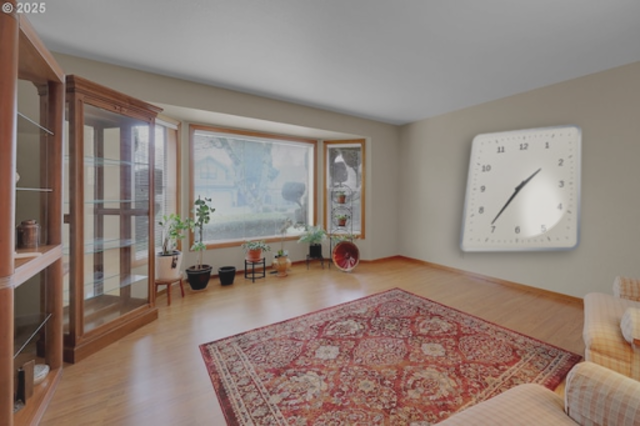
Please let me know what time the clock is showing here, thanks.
1:36
